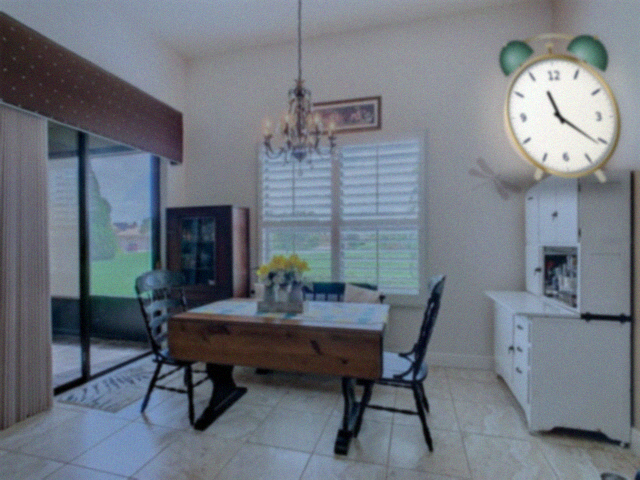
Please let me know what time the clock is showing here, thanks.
11:21
